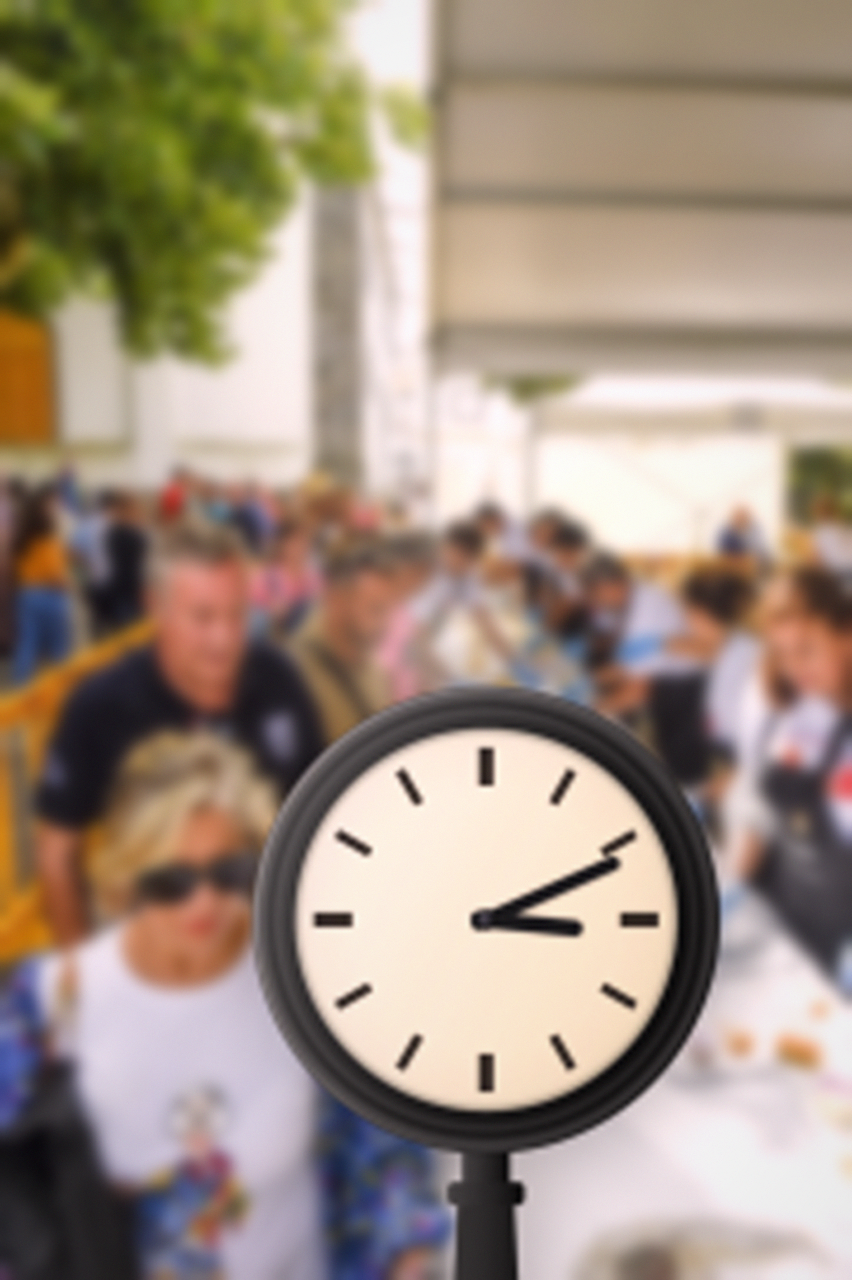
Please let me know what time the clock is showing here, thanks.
3:11
